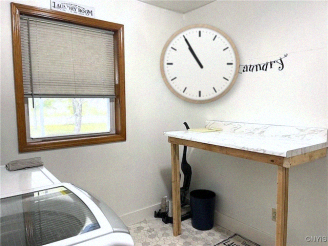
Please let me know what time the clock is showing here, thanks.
10:55
